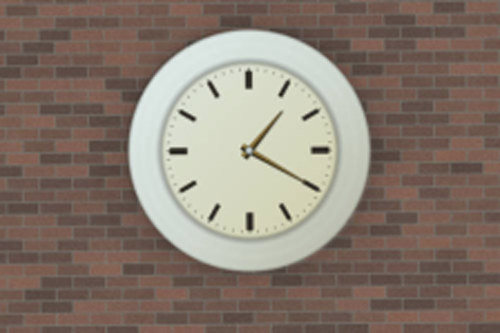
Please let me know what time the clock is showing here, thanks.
1:20
